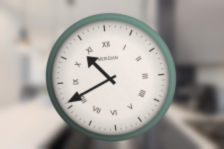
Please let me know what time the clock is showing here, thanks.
10:41
